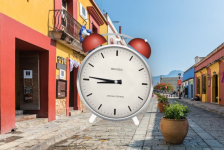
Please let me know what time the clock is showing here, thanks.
8:46
